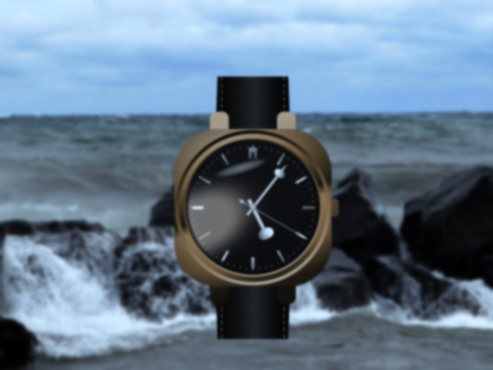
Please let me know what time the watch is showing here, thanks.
5:06:20
